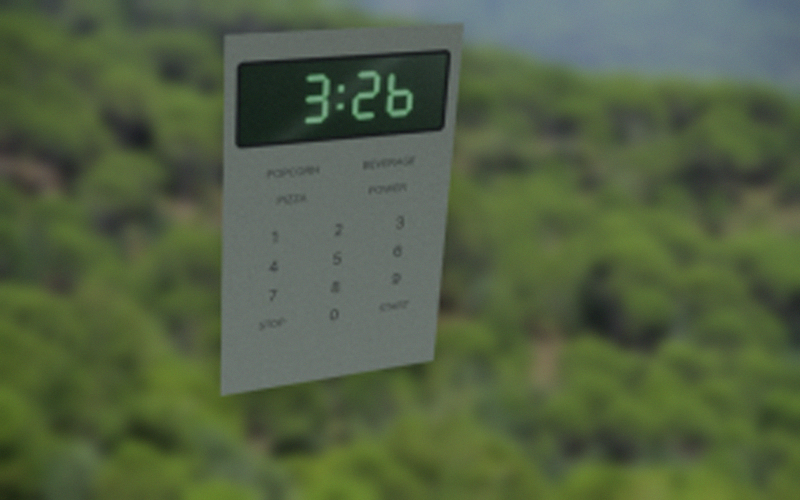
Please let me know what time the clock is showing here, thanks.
3:26
